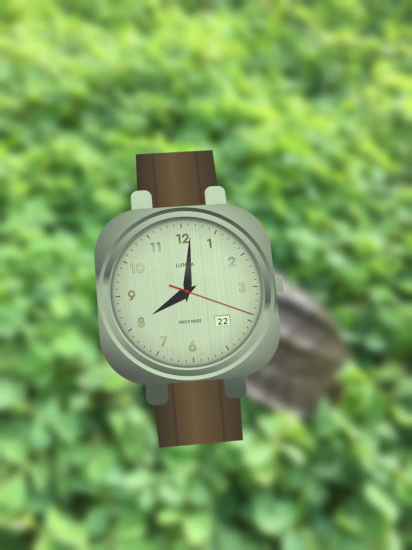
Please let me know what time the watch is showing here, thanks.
8:01:19
